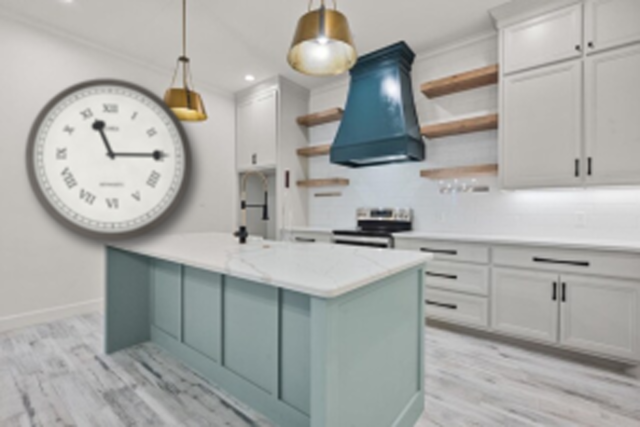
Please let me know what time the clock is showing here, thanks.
11:15
